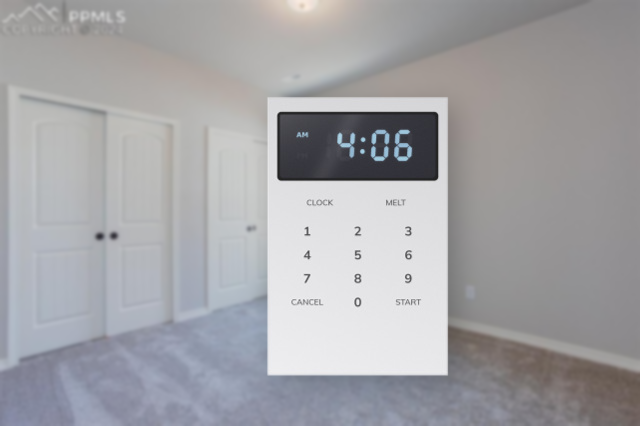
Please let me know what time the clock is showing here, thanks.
4:06
